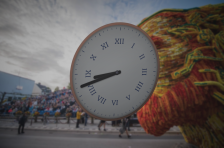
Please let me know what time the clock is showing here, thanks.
8:42
